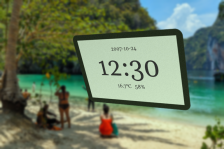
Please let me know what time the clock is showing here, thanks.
12:30
